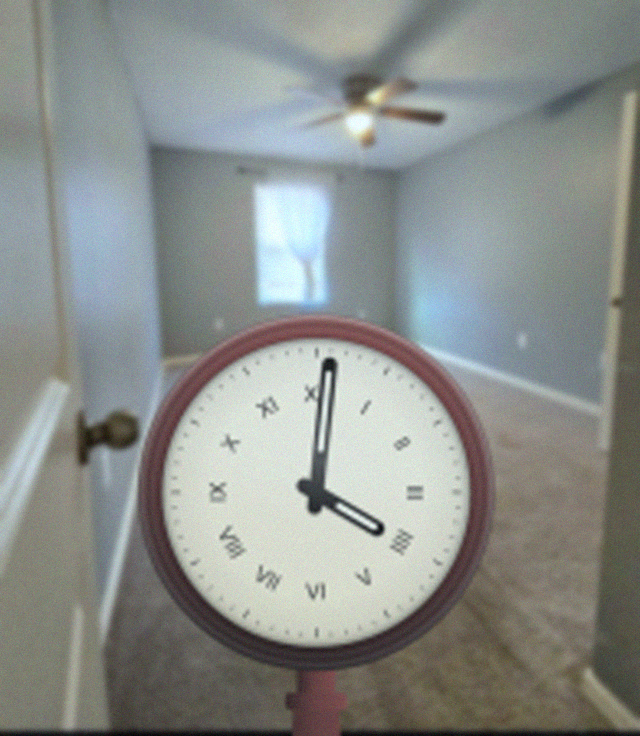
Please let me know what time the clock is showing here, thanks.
4:01
